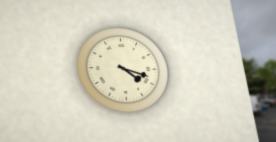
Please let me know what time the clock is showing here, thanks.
4:18
